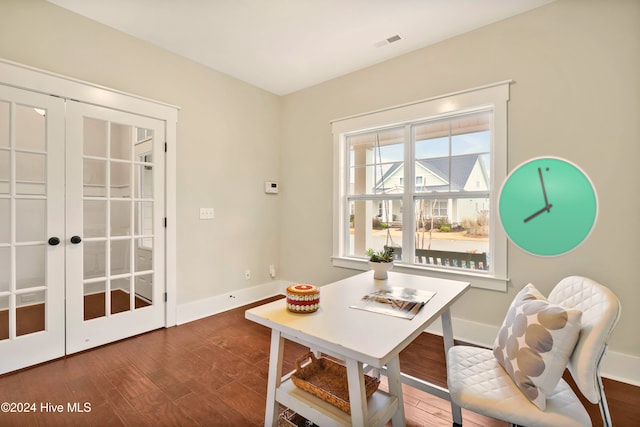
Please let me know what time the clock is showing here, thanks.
7:58
